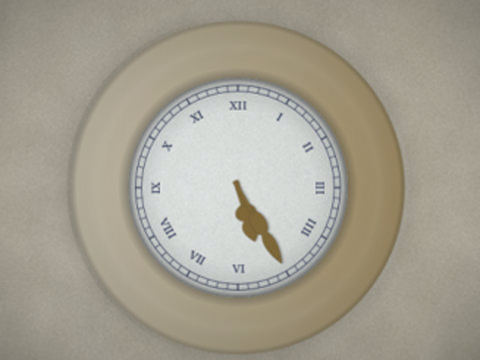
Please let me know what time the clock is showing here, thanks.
5:25
